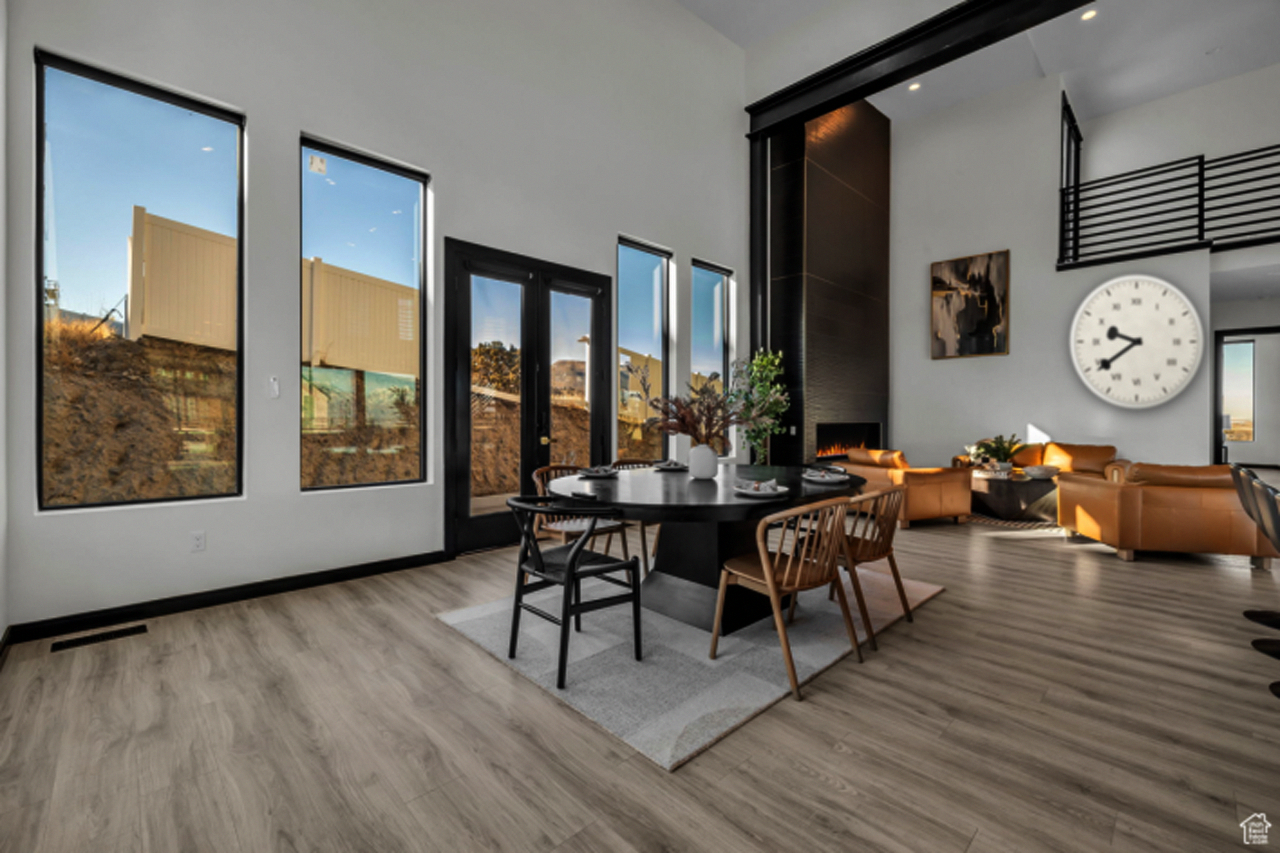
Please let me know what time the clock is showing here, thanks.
9:39
